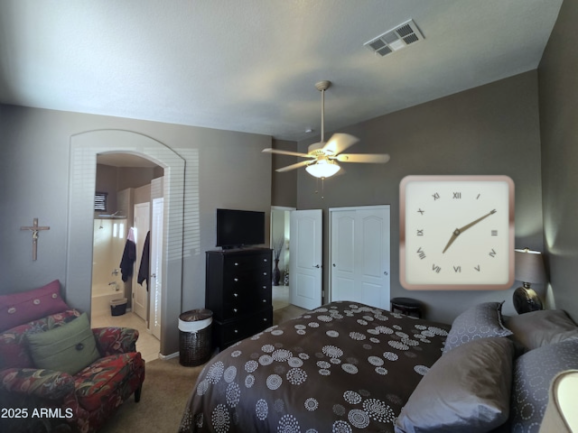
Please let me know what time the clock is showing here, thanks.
7:10
